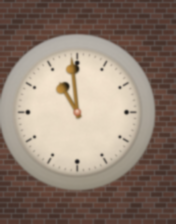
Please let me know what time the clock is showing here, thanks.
10:59
